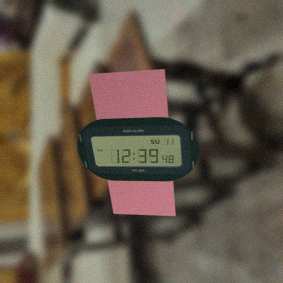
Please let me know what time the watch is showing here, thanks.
12:39:48
